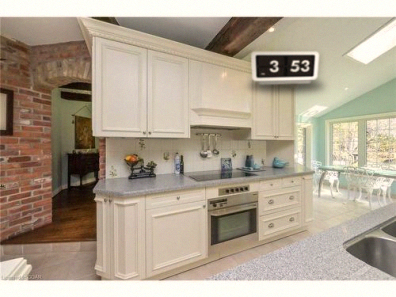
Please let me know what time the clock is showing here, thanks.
3:53
